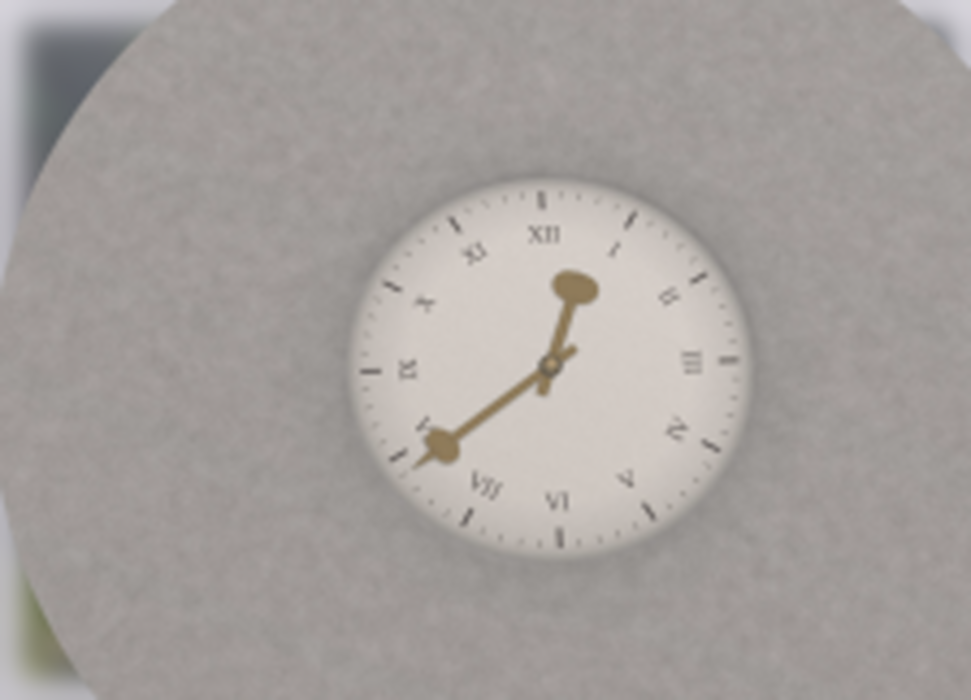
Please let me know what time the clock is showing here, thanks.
12:39
